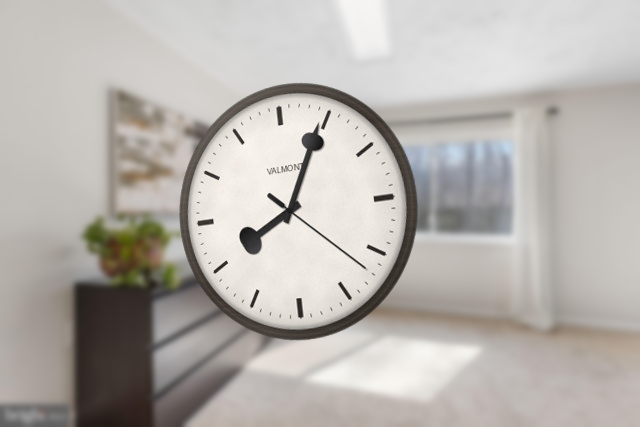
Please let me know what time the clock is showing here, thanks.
8:04:22
